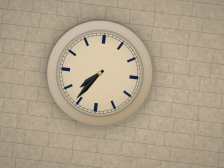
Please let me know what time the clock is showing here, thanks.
7:36
